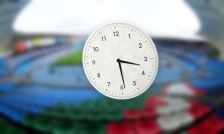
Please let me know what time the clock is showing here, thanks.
3:29
